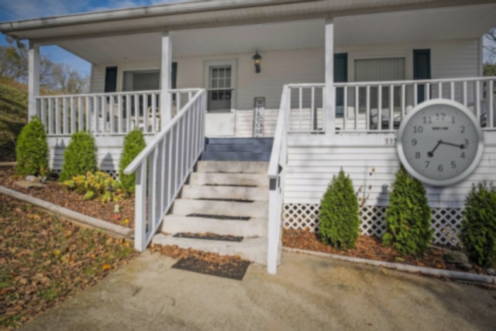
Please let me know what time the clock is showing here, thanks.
7:17
